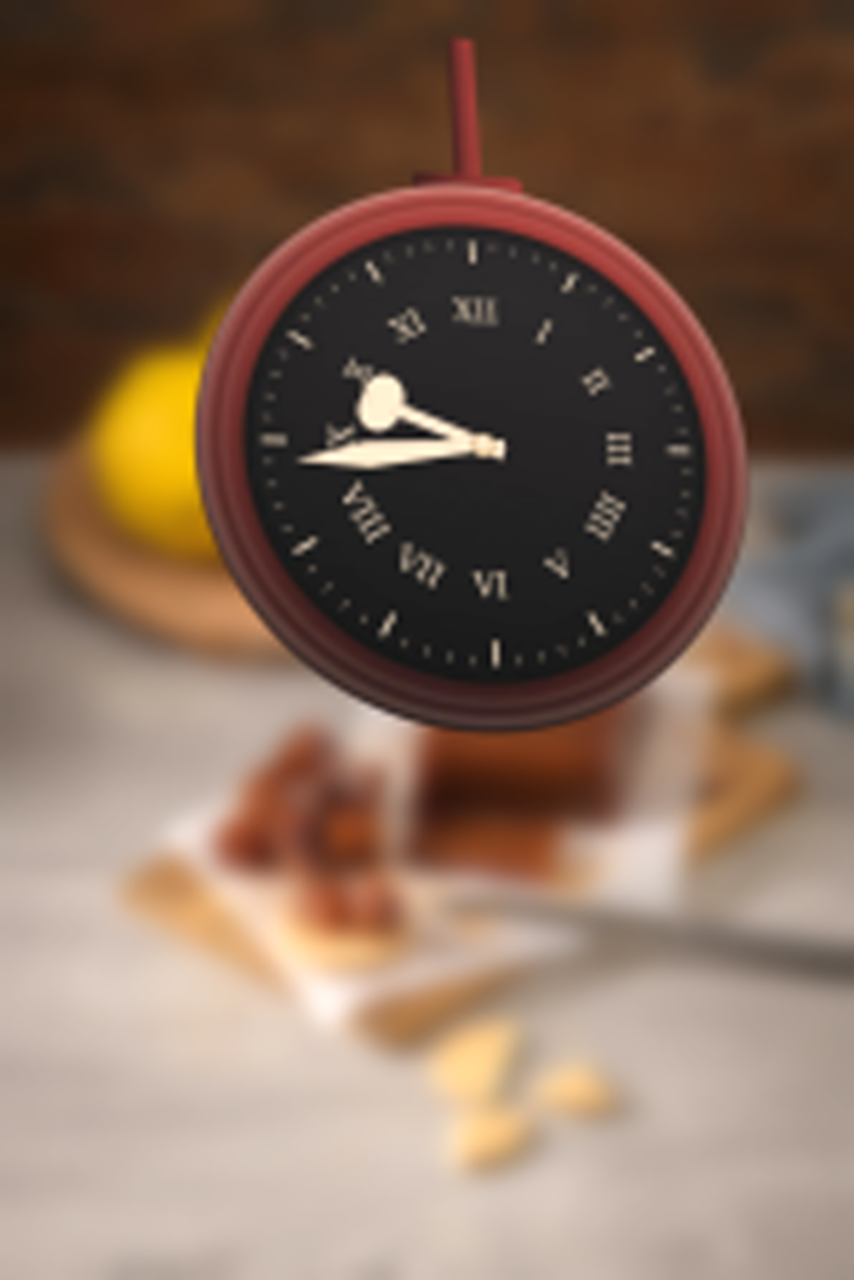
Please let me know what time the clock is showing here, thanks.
9:44
